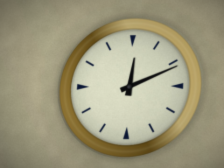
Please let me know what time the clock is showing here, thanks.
12:11
